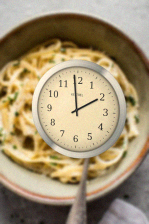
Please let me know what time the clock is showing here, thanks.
1:59
